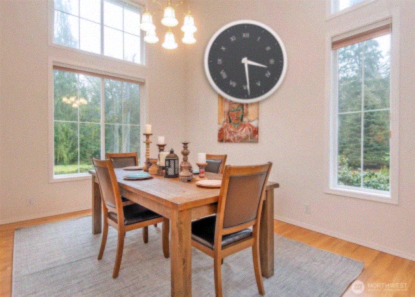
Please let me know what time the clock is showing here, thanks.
3:29
